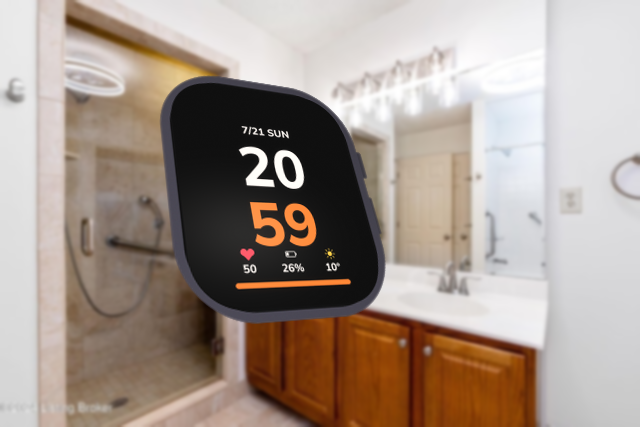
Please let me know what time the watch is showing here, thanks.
20:59
